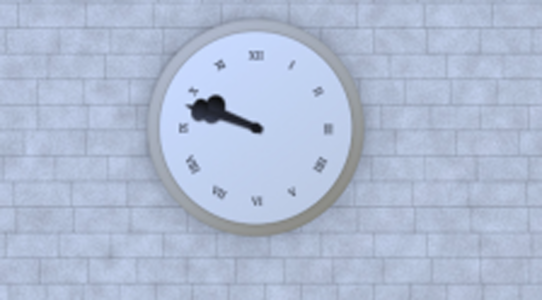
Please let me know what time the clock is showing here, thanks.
9:48
